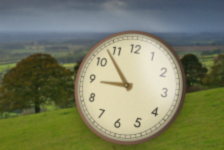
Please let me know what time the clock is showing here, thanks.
8:53
